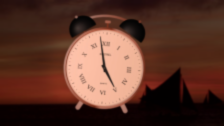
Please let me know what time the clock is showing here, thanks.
4:58
